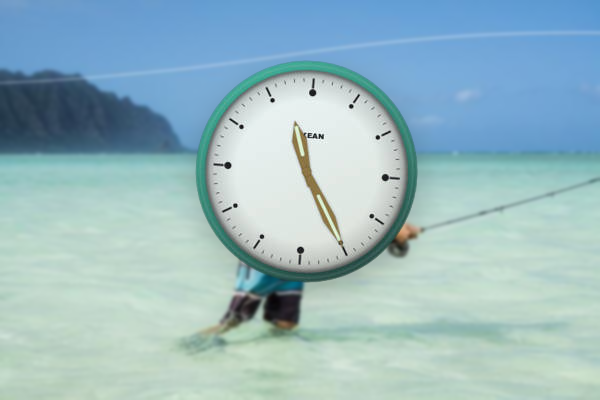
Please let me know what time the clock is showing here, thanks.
11:25
